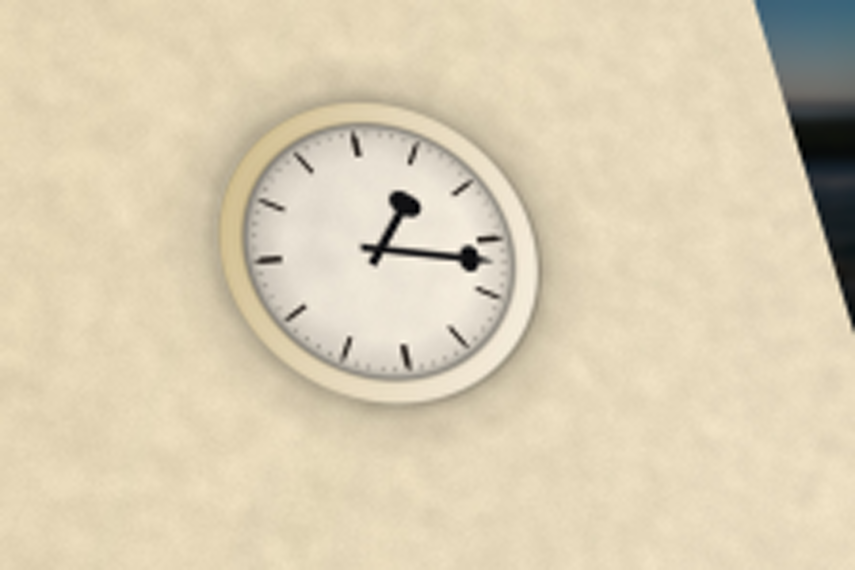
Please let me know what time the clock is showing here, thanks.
1:17
